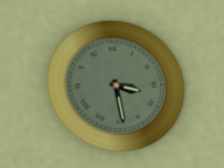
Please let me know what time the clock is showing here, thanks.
3:29
